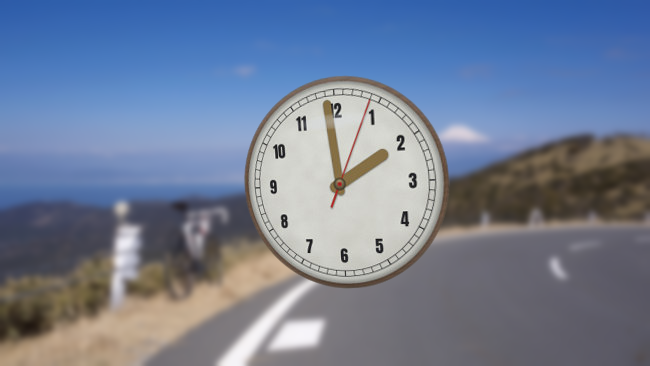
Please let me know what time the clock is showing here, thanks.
1:59:04
